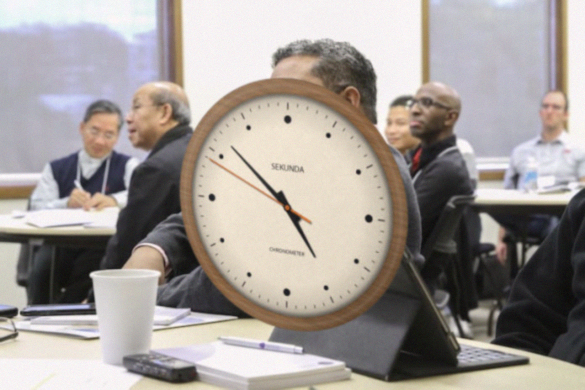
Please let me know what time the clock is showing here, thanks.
4:51:49
